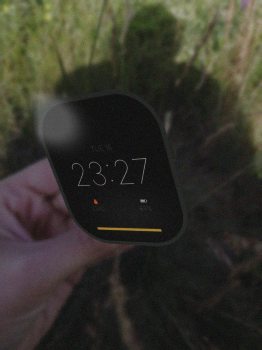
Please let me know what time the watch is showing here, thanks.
23:27
